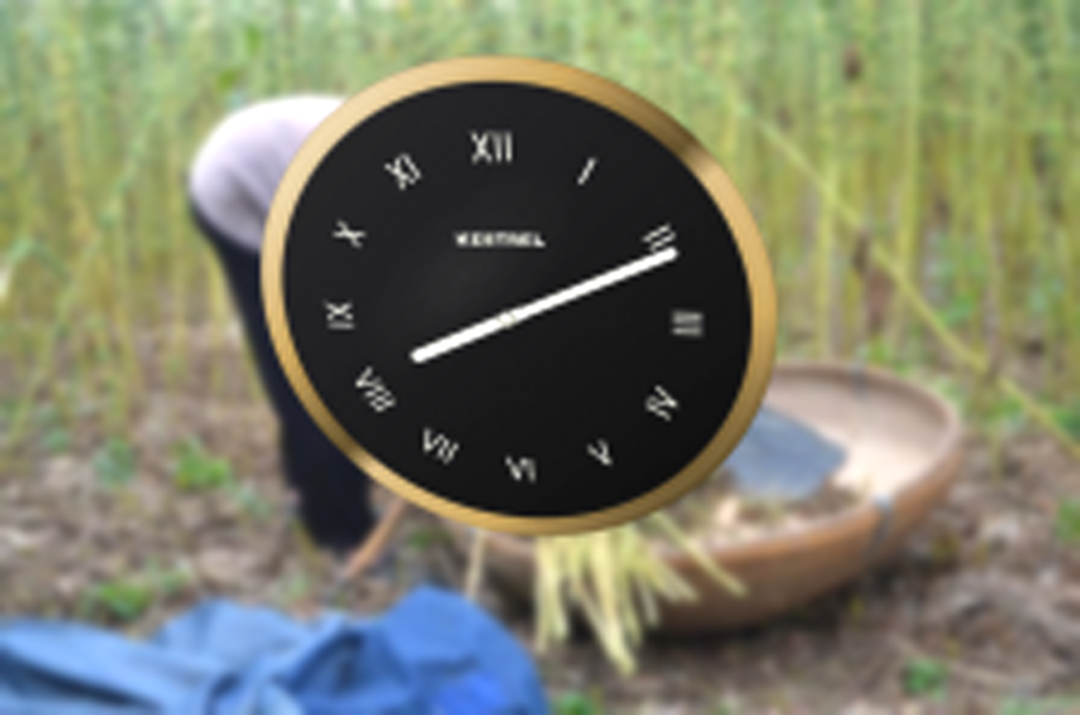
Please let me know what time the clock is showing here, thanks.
8:11
